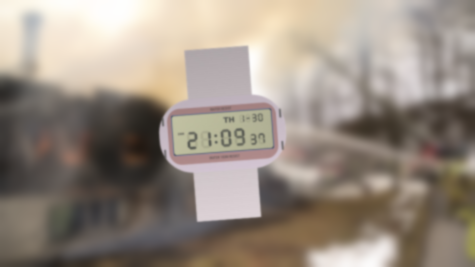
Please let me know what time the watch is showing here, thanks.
21:09:37
